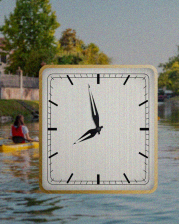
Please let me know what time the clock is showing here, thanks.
7:58
